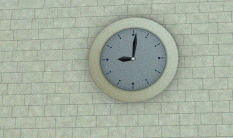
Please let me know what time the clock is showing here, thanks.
9:01
